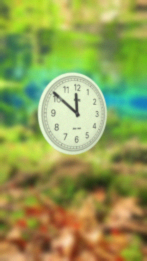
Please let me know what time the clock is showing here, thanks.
11:51
